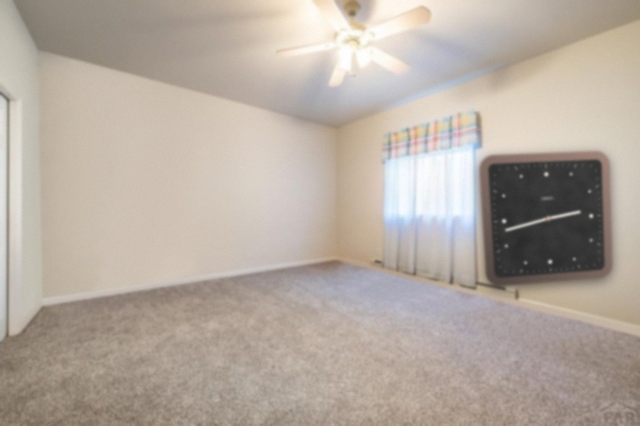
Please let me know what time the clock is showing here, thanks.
2:43
